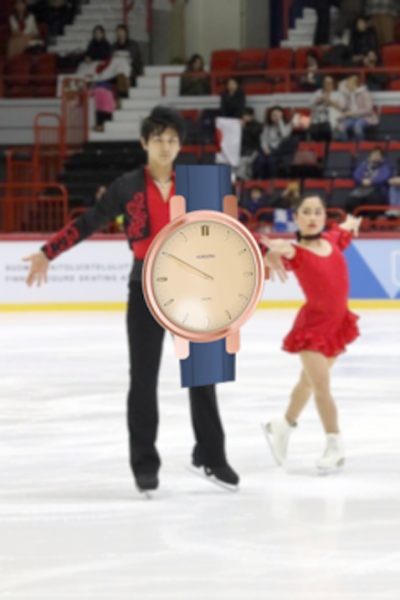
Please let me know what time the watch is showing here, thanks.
9:50
